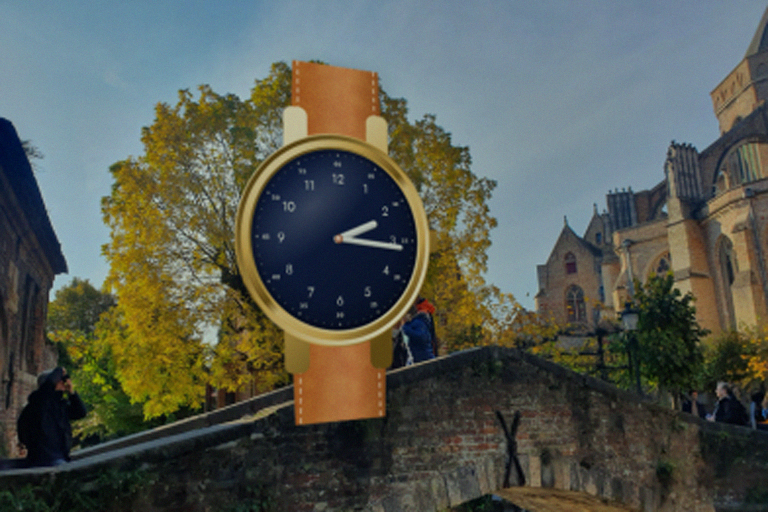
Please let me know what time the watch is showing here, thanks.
2:16
